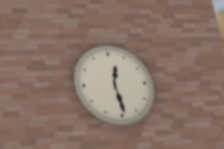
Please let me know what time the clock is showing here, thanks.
12:29
